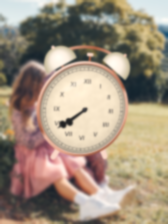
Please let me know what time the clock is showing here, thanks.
7:39
